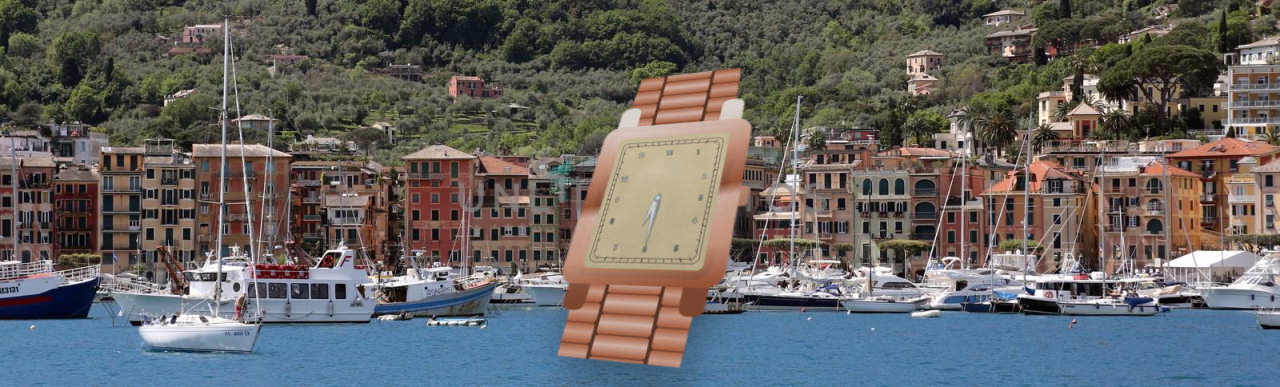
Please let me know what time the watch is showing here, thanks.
6:30
